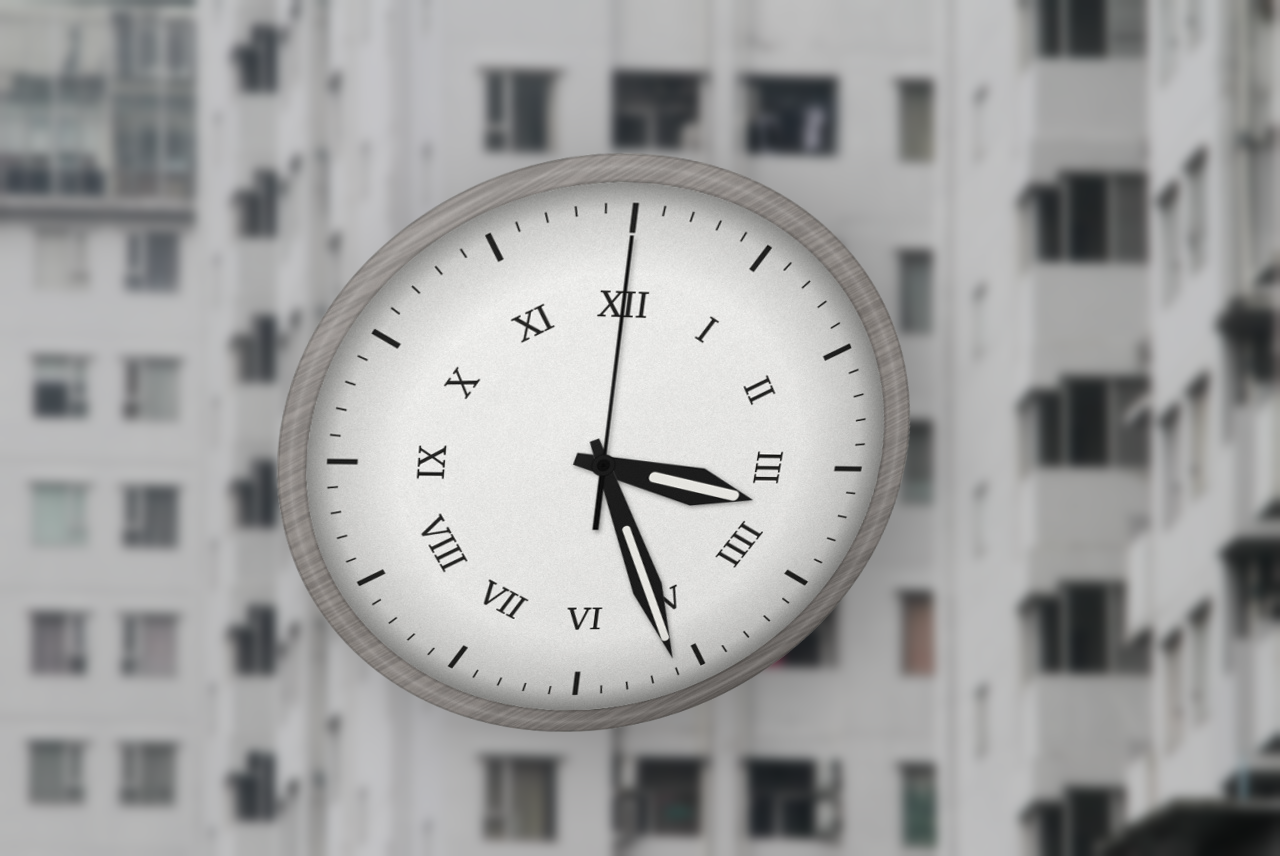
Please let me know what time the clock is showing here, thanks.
3:26:00
